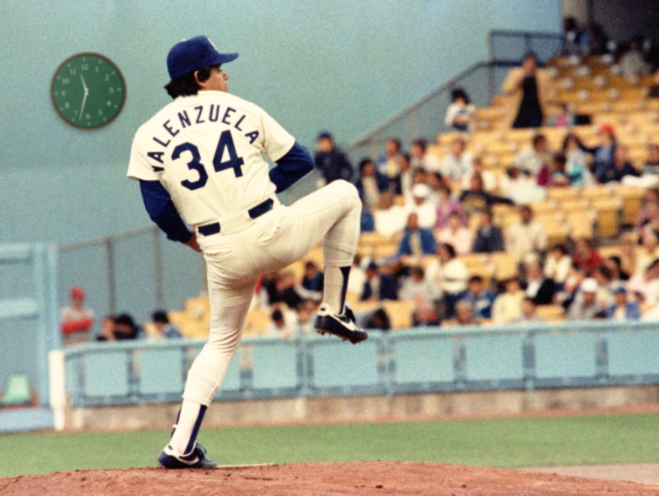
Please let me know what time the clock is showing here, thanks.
11:33
